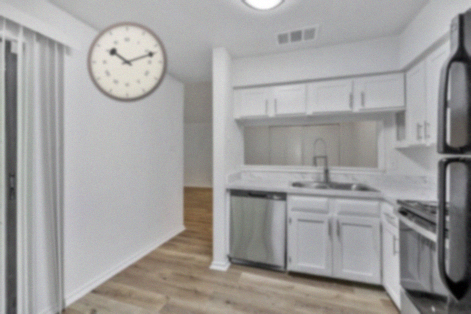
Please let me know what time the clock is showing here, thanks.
10:12
